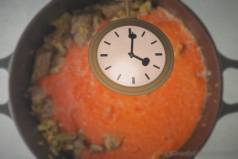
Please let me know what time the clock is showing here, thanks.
4:01
